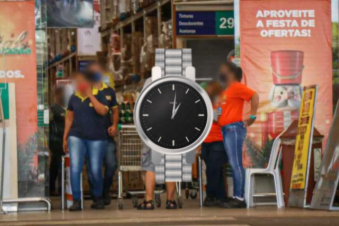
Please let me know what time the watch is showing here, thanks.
1:01
